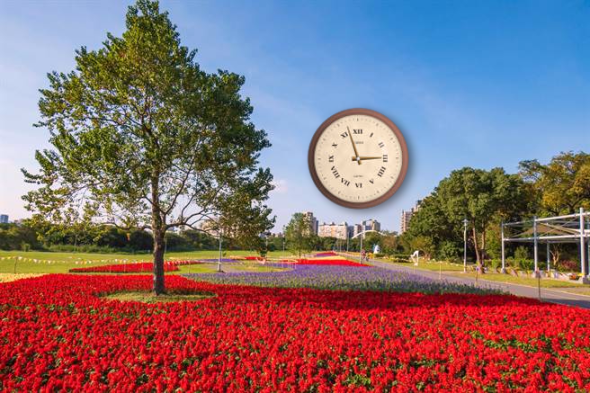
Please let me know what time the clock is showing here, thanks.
2:57
